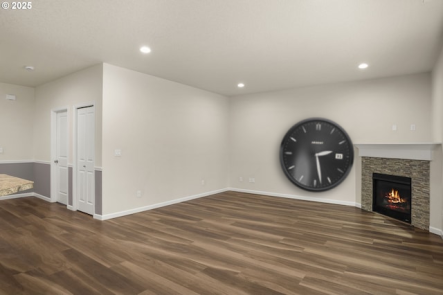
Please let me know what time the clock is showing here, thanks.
2:28
